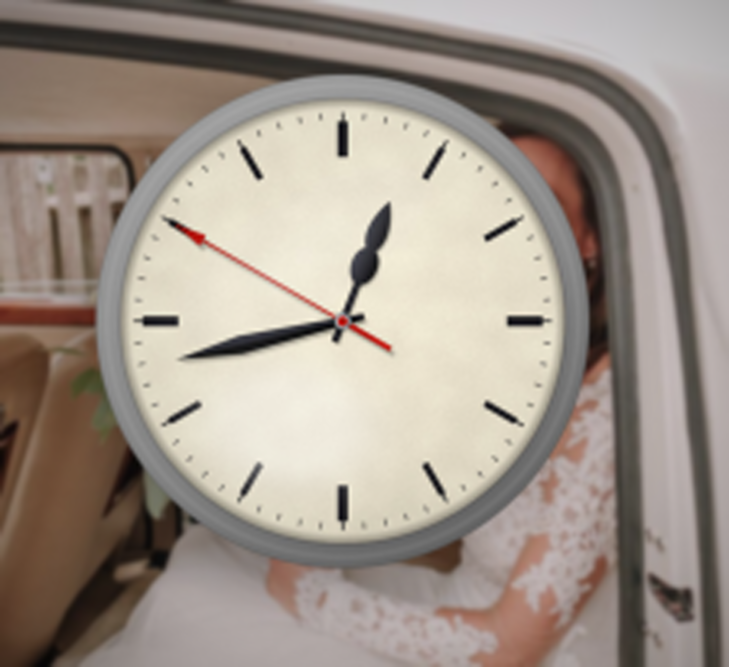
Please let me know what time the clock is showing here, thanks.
12:42:50
